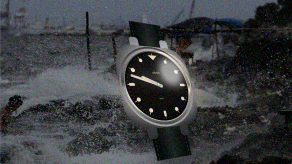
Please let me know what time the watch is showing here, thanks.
9:48
